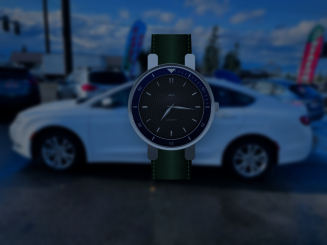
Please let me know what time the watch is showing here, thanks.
7:16
